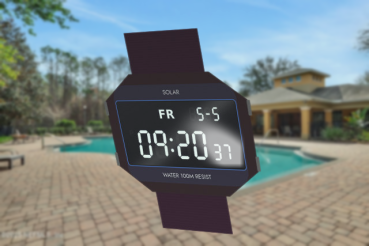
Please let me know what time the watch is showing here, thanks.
9:20:37
